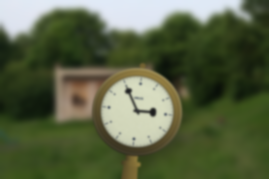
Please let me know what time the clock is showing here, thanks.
2:55
